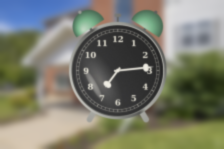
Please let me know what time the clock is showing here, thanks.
7:14
